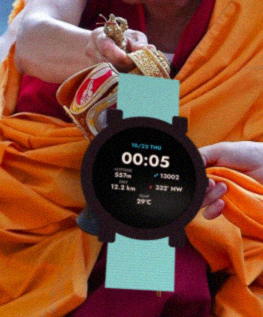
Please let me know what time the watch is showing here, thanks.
0:05
